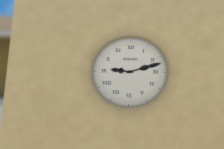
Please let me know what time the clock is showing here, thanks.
9:12
